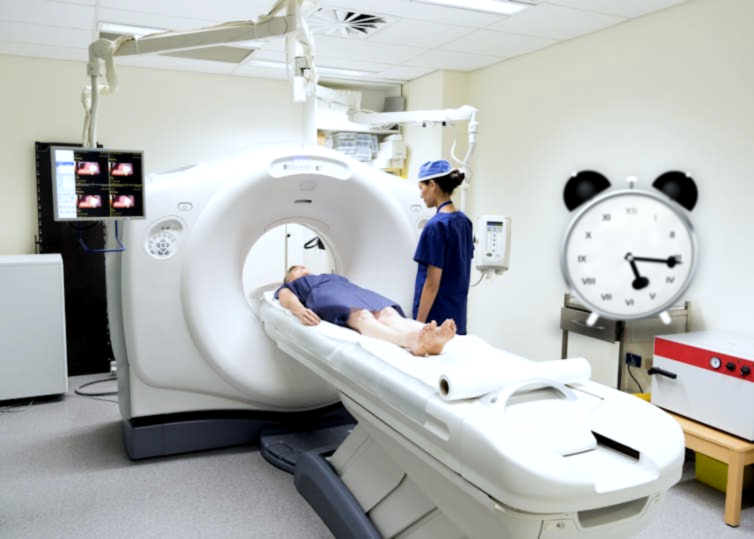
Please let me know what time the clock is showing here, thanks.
5:16
